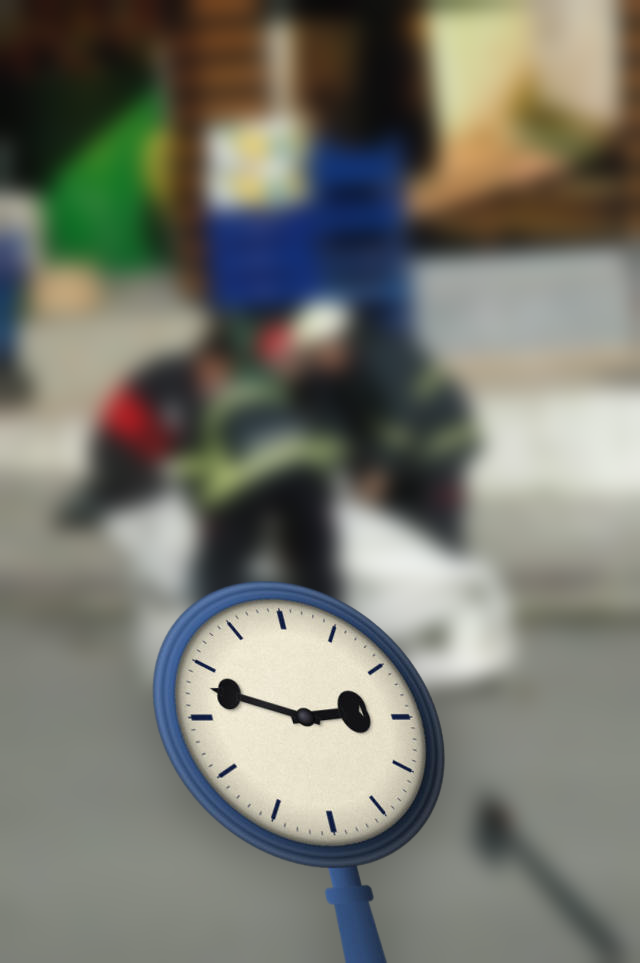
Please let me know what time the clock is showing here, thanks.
2:48
